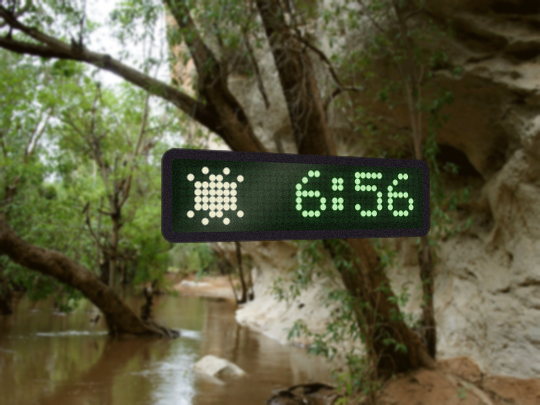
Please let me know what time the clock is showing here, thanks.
6:56
